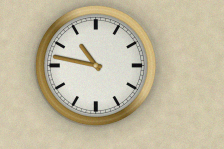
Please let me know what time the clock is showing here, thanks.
10:47
